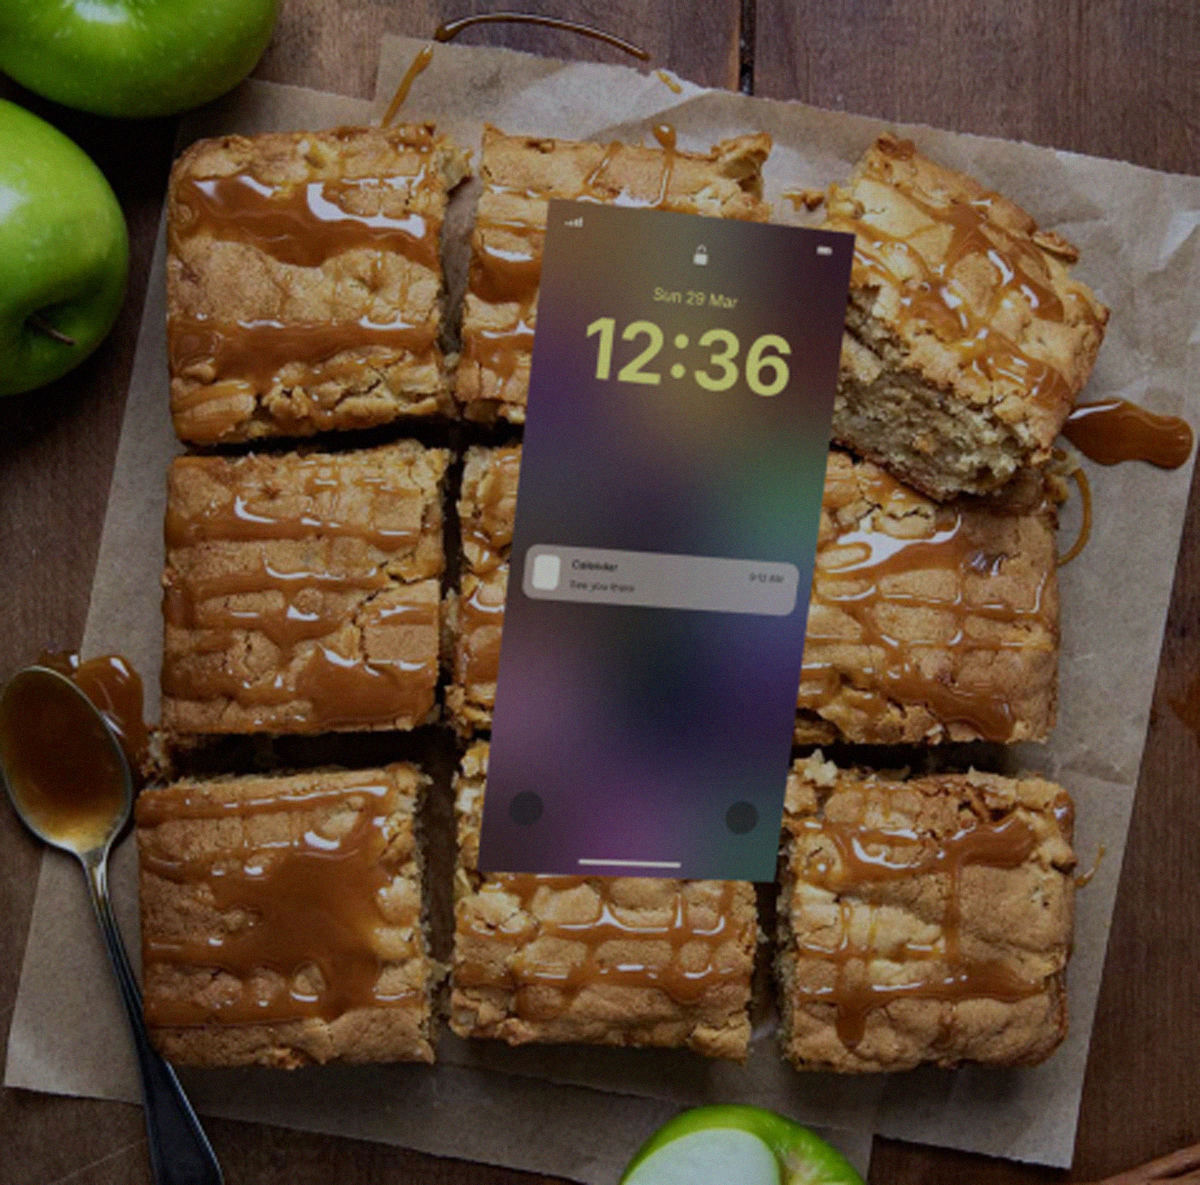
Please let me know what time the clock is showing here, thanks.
12:36
